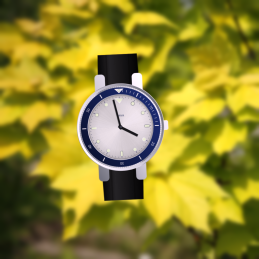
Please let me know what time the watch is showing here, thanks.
3:58
